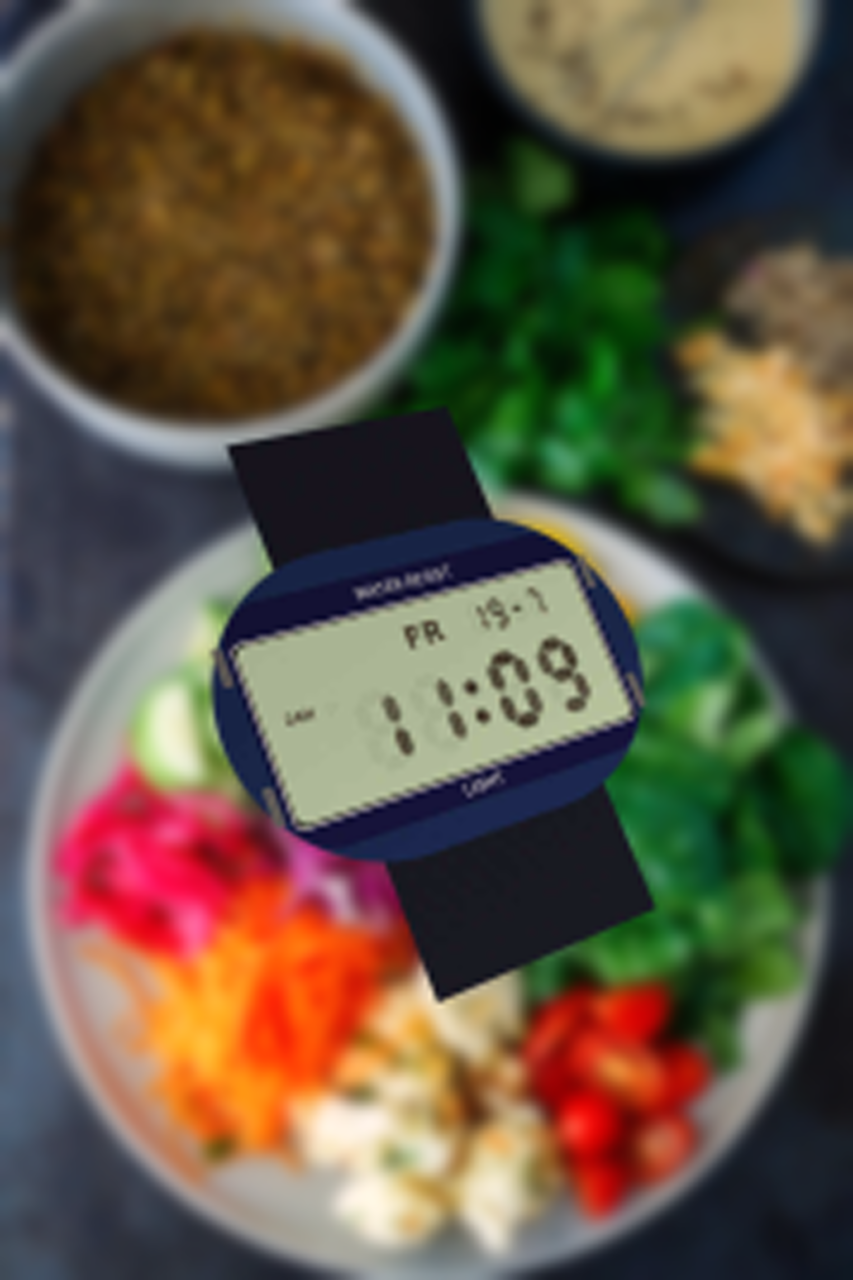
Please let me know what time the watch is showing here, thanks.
11:09
